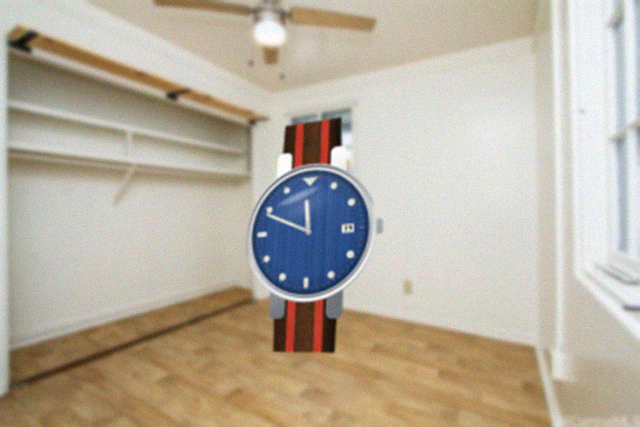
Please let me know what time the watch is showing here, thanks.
11:49
